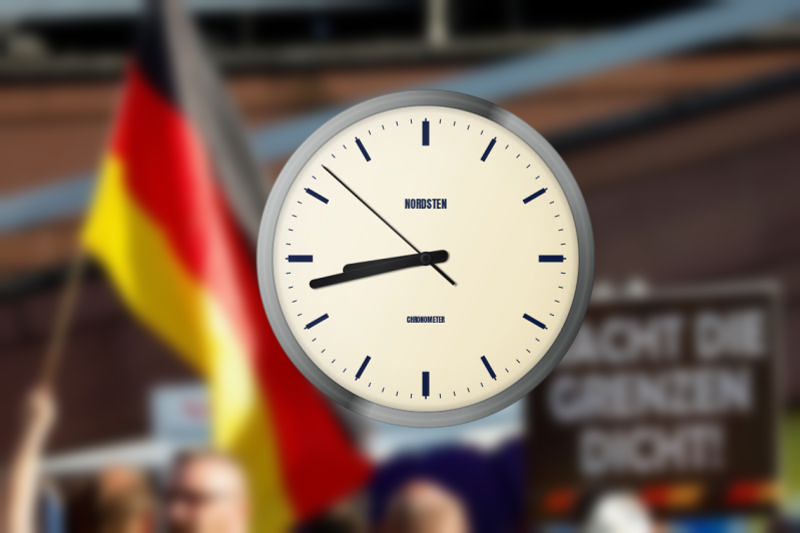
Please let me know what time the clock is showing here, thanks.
8:42:52
